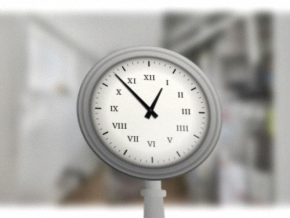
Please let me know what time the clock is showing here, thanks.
12:53
